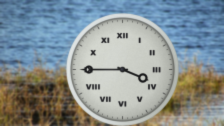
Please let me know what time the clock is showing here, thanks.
3:45
